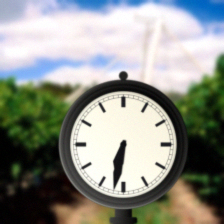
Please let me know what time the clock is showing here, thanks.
6:32
